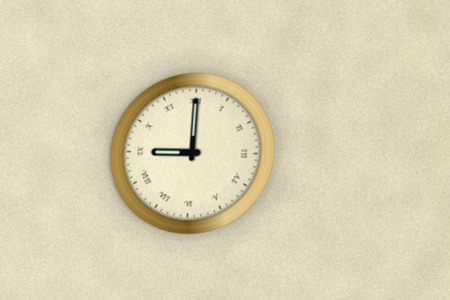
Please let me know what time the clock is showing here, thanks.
9:00
